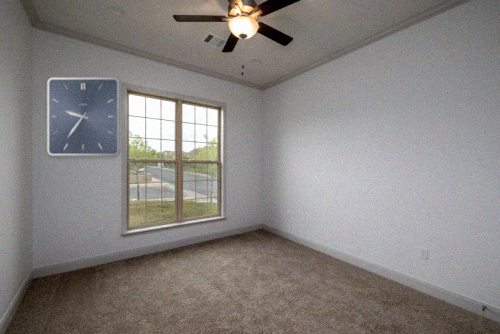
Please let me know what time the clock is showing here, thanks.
9:36
